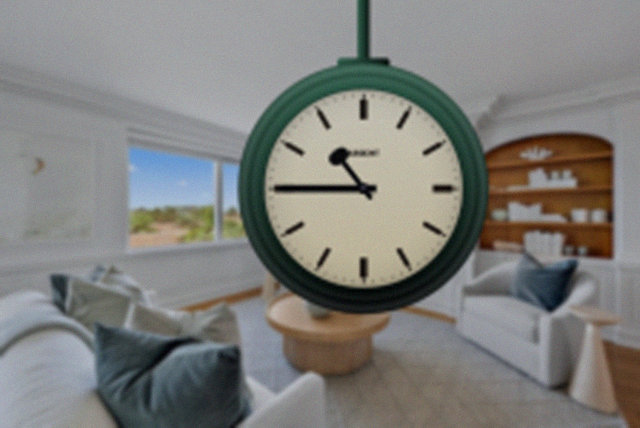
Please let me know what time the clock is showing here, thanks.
10:45
